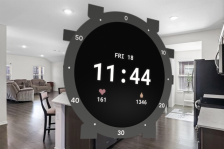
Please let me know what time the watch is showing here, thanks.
11:44
